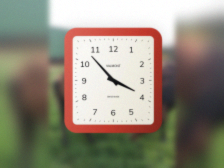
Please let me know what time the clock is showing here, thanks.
3:53
